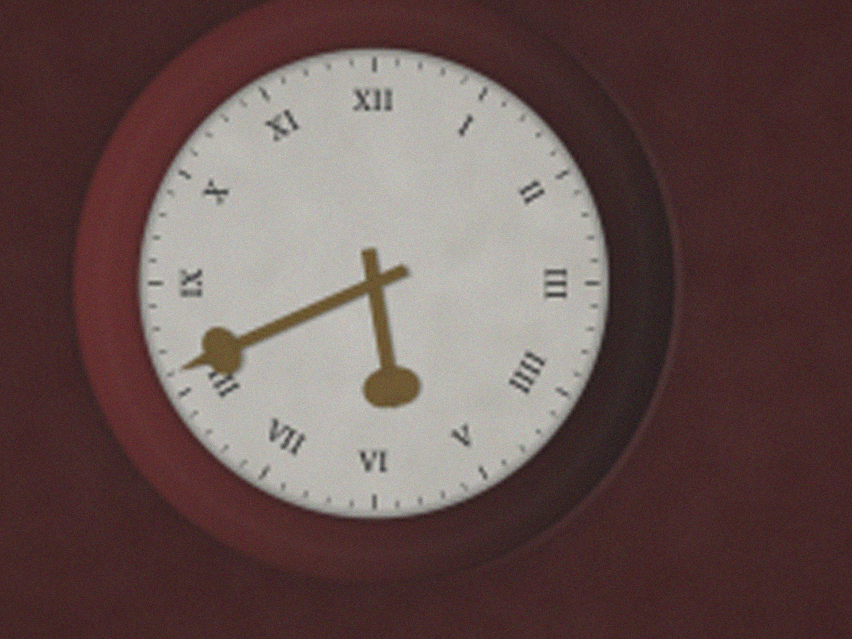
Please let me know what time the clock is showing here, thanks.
5:41
